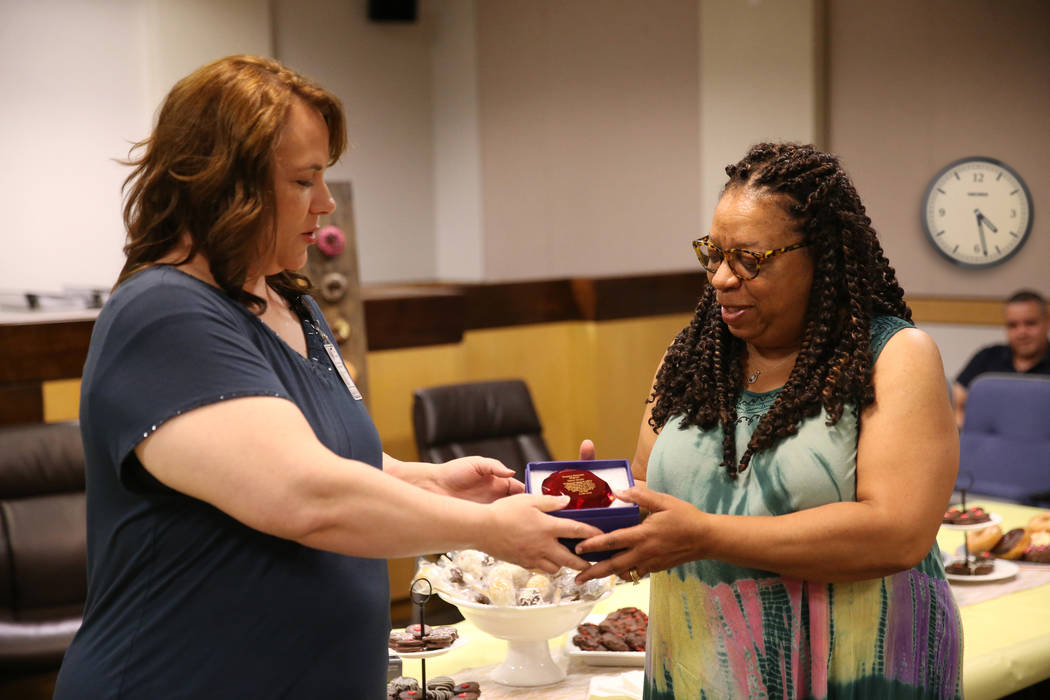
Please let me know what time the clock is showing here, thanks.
4:28
